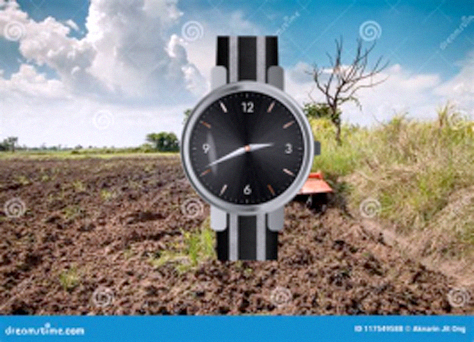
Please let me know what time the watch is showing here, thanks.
2:41
